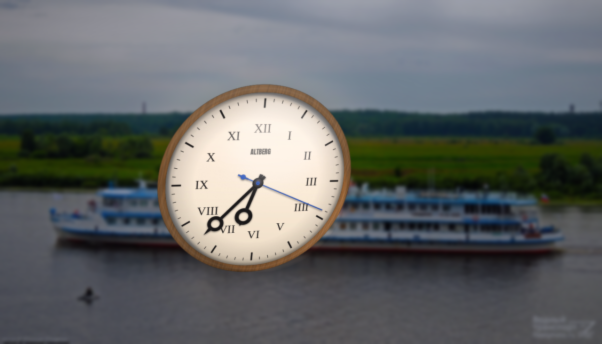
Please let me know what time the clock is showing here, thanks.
6:37:19
